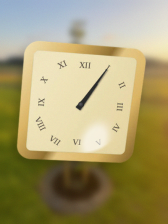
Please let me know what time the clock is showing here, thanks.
1:05
